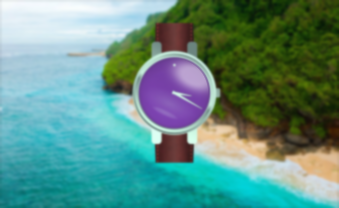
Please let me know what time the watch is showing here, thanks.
3:20
